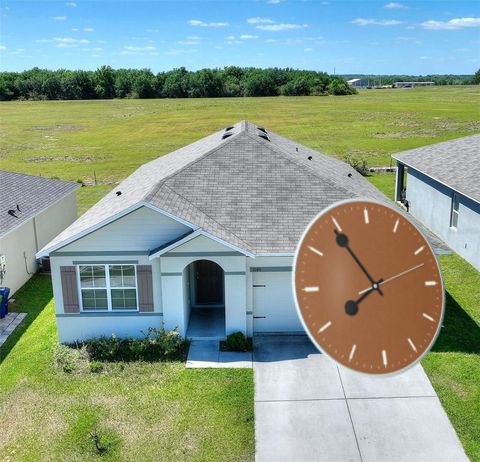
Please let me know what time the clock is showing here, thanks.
7:54:12
